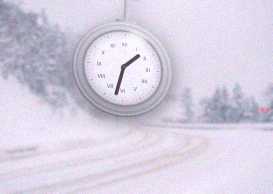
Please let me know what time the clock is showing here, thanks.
1:32
